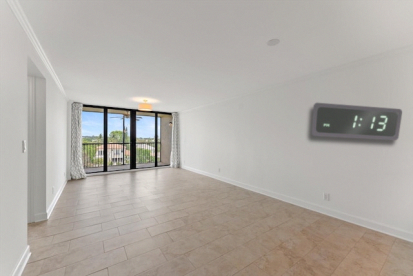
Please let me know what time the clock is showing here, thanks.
1:13
